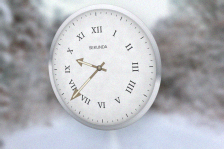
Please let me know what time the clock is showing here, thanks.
9:38
